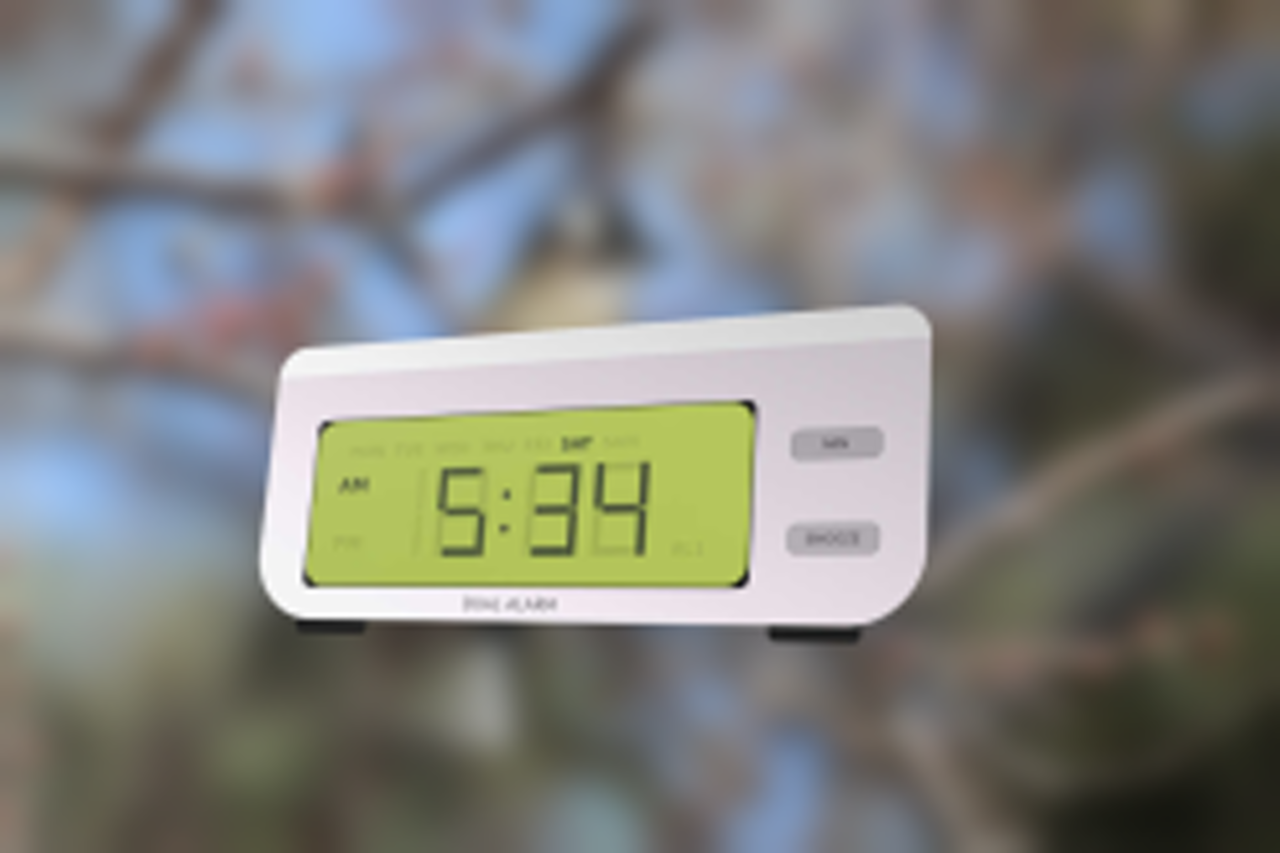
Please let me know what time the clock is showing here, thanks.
5:34
